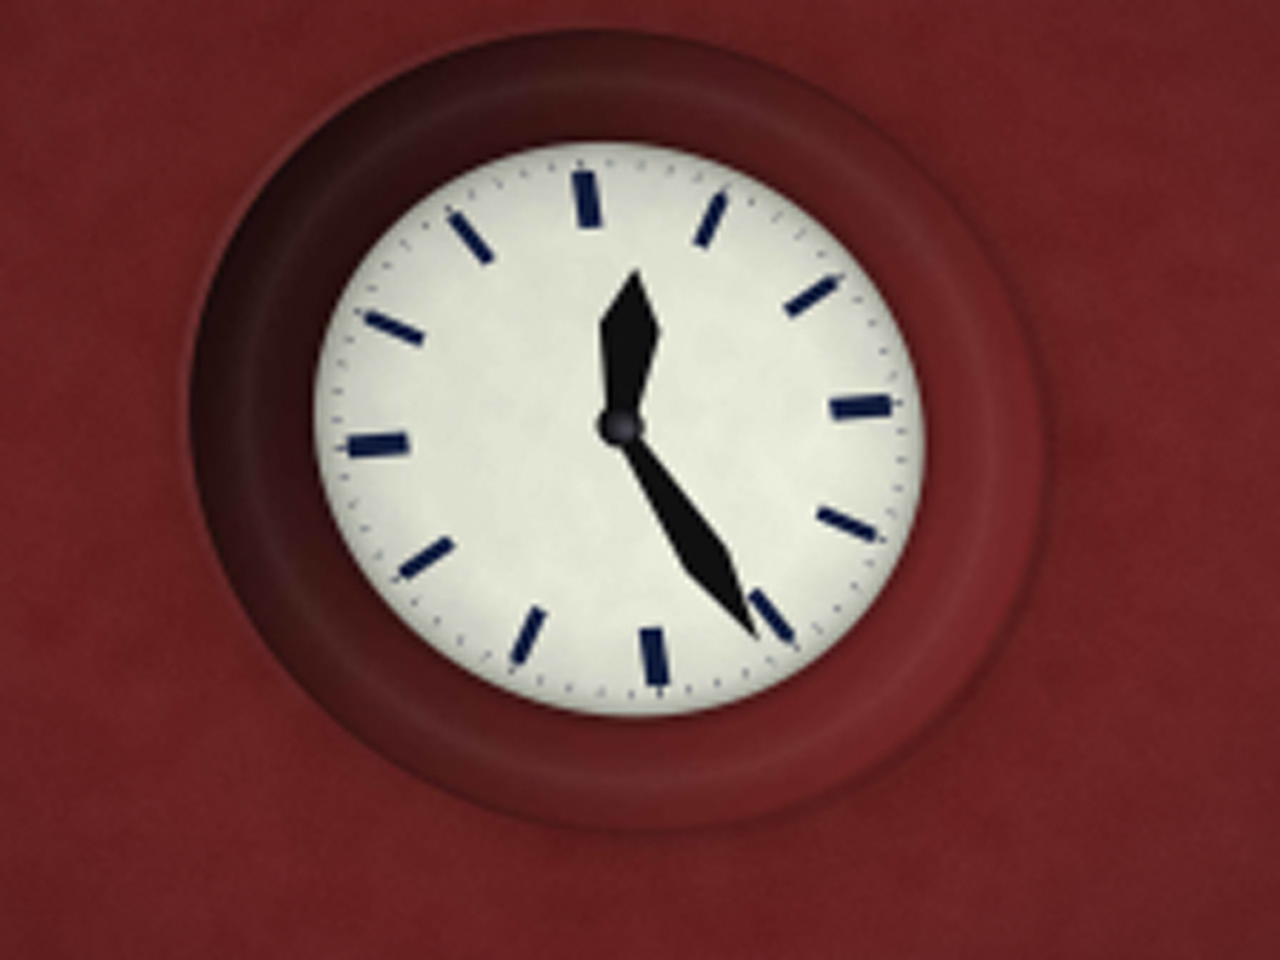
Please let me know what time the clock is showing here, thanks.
12:26
